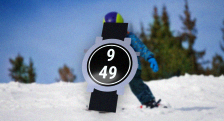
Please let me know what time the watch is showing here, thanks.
9:49
